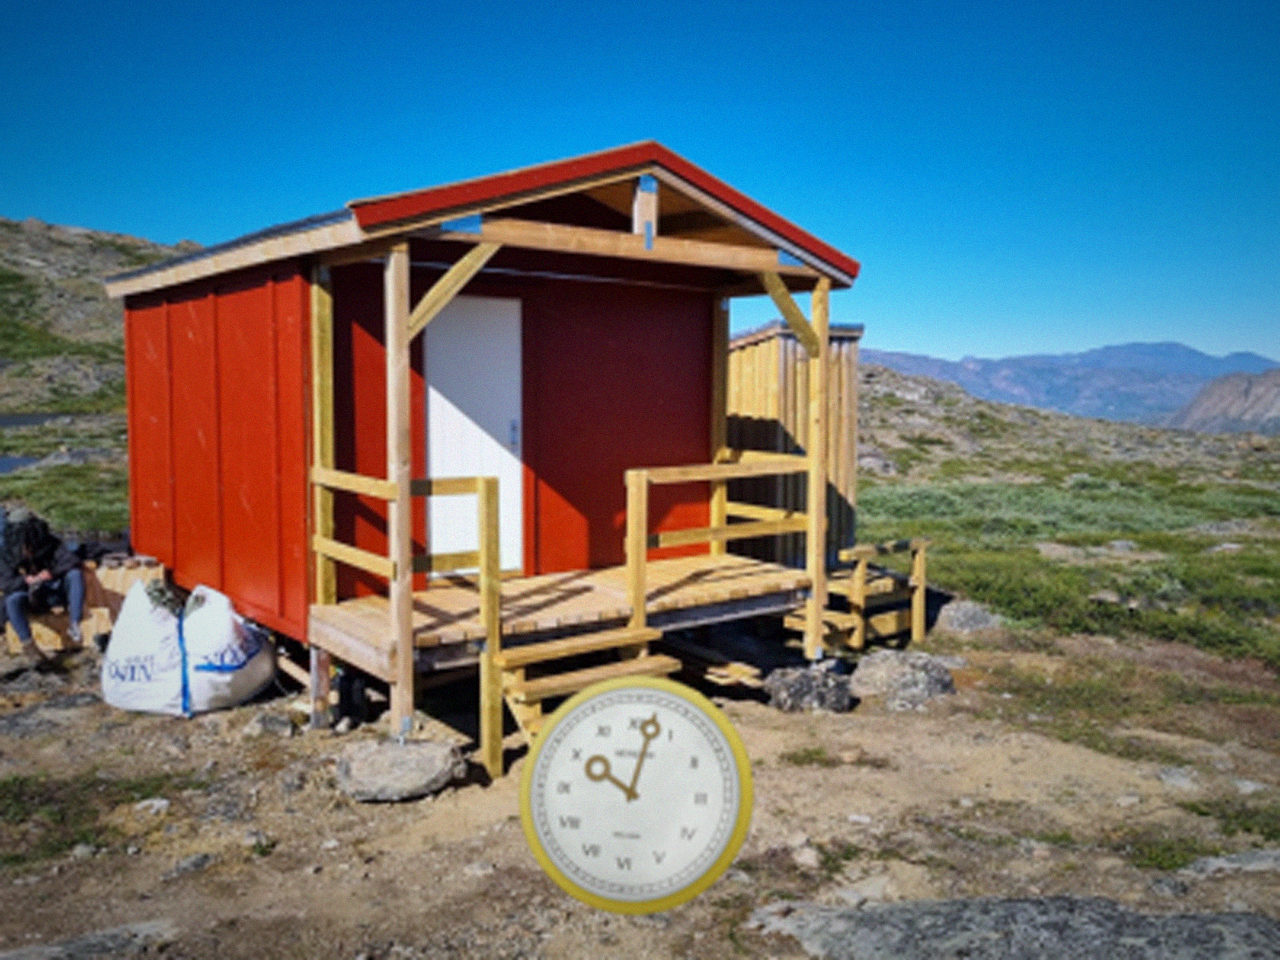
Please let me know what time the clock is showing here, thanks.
10:02
